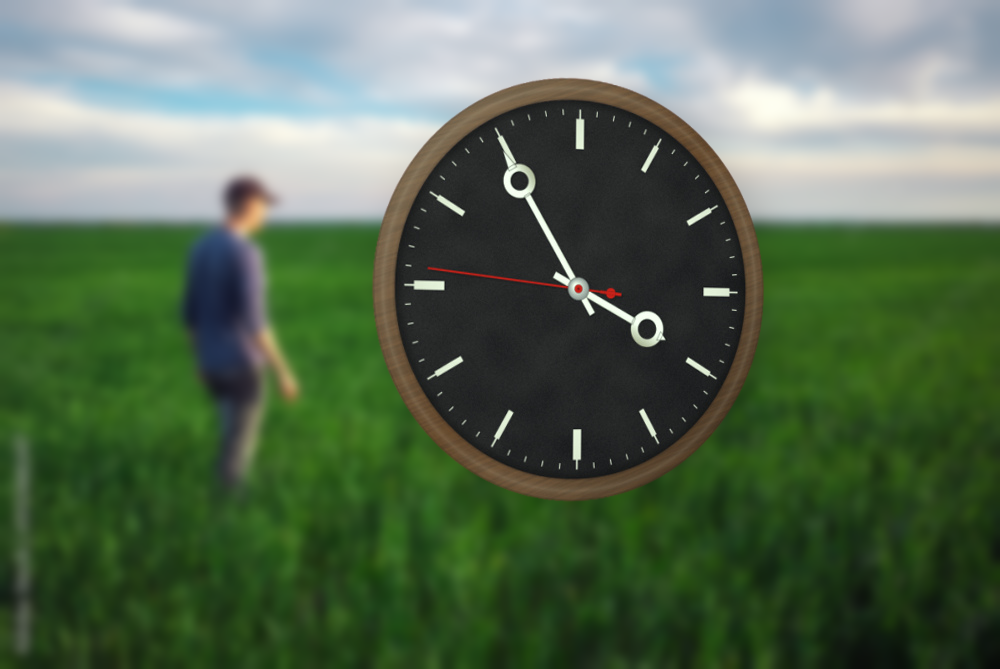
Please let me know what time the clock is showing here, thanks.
3:54:46
